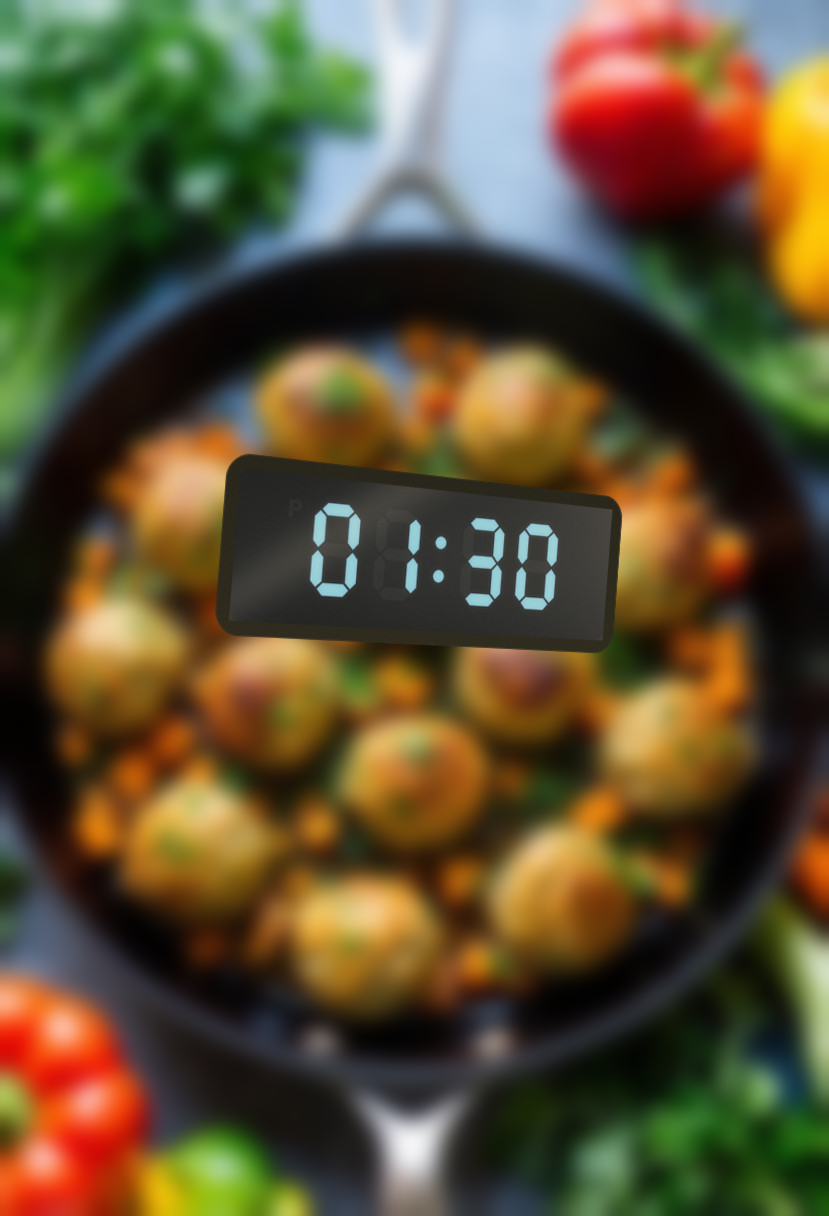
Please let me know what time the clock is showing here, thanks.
1:30
